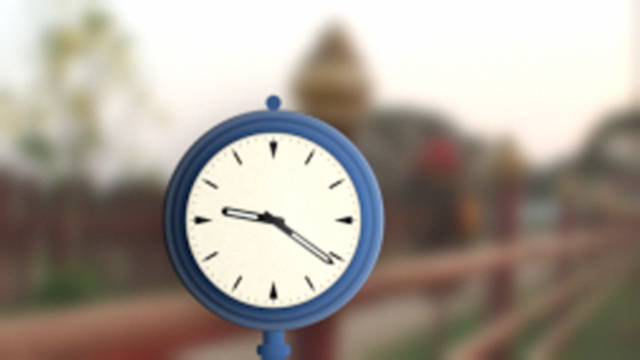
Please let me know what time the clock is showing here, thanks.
9:21
